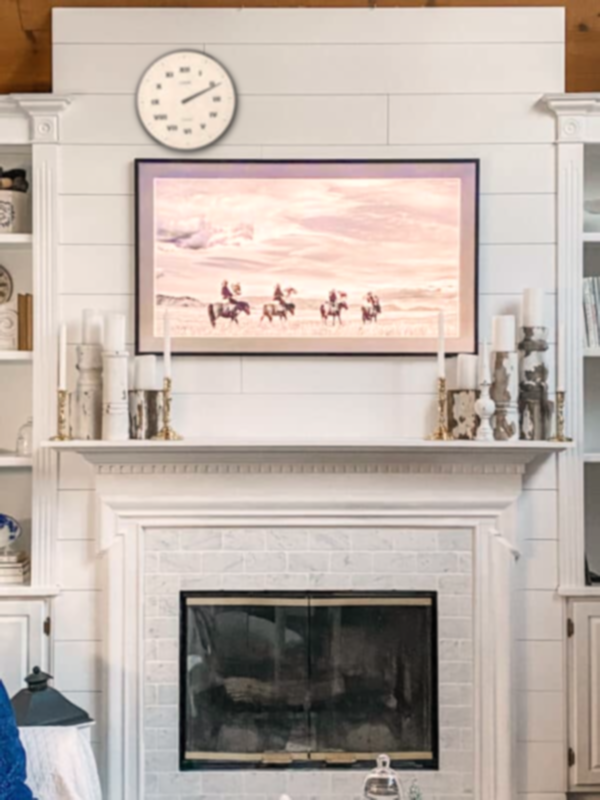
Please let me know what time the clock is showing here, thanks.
2:11
